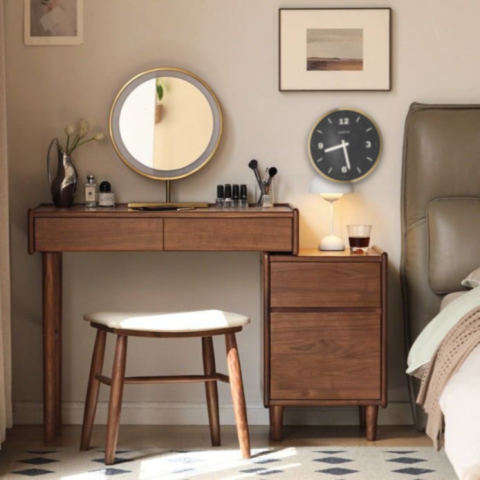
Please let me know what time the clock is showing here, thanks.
8:28
